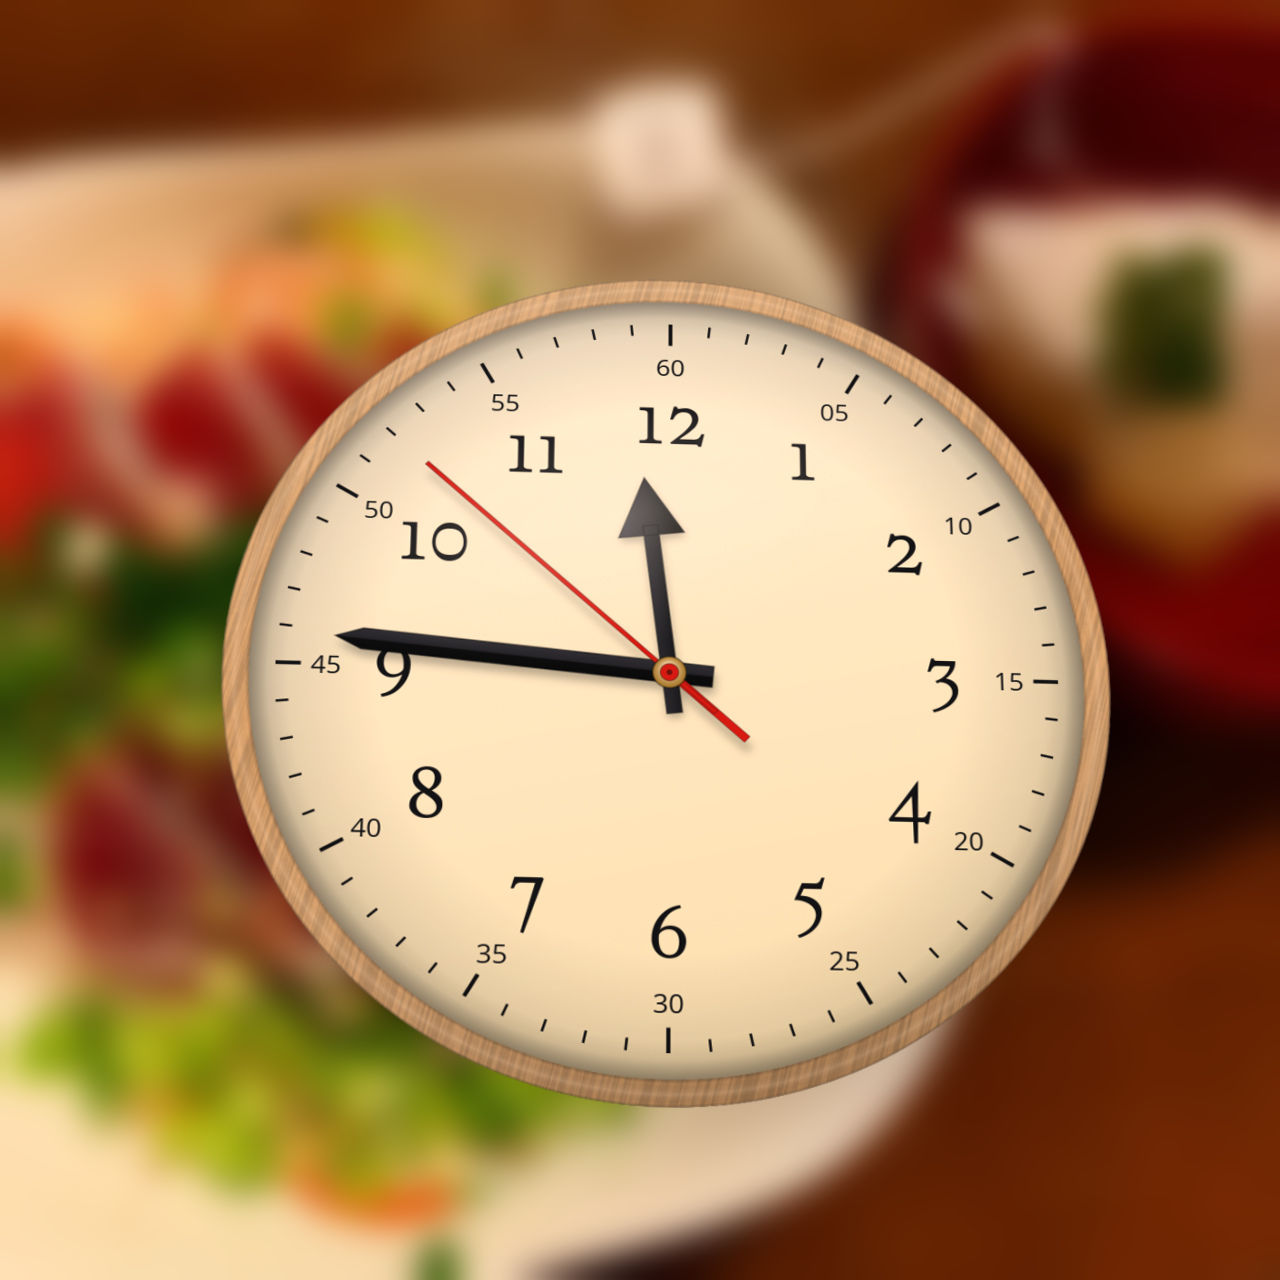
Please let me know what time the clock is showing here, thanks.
11:45:52
